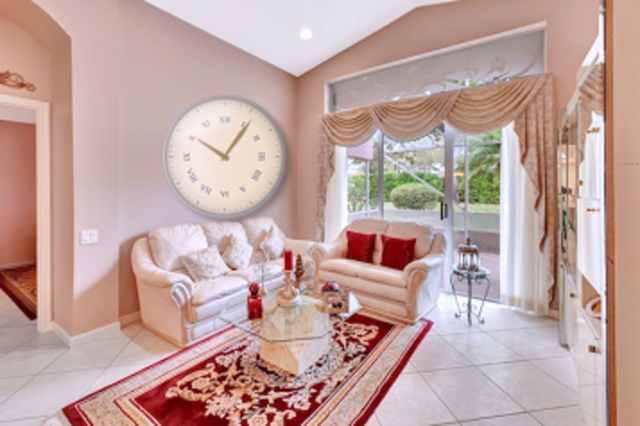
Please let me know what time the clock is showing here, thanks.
10:06
